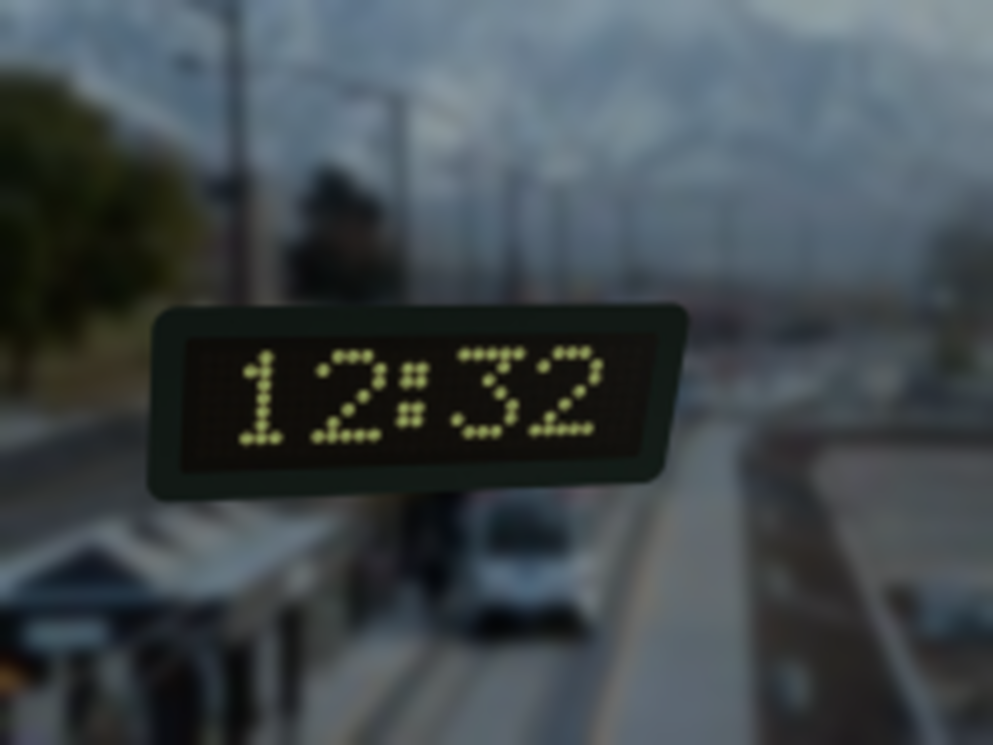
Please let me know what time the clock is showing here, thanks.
12:32
